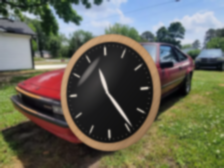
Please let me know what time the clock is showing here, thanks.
11:24
